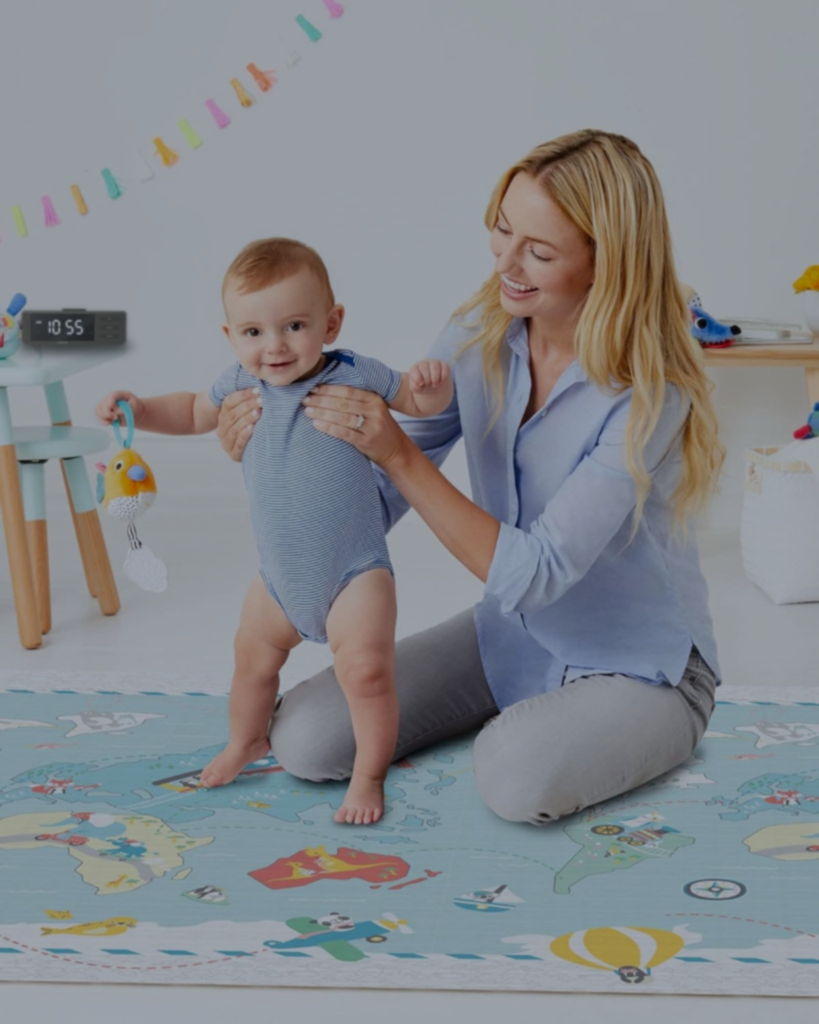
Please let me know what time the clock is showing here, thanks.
10:55
